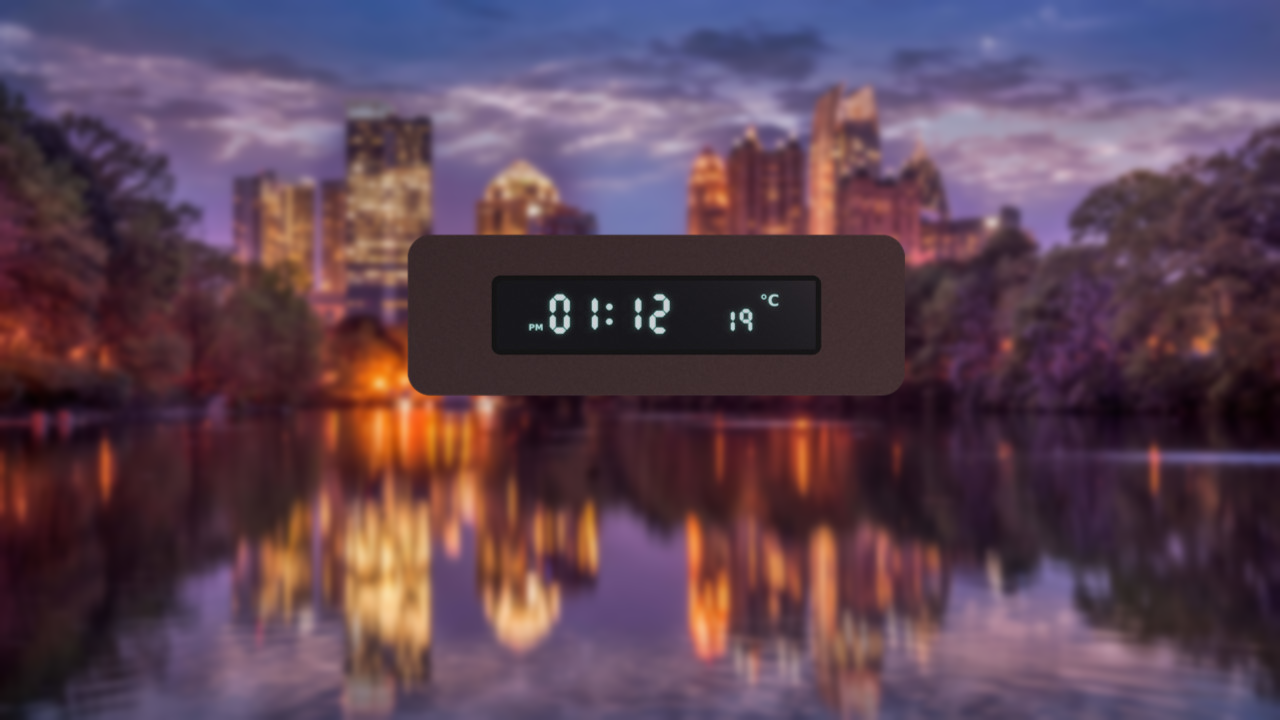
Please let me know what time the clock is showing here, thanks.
1:12
